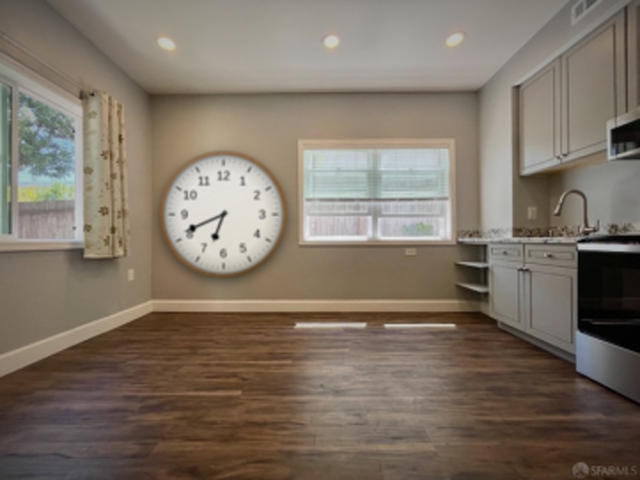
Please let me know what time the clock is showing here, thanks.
6:41
